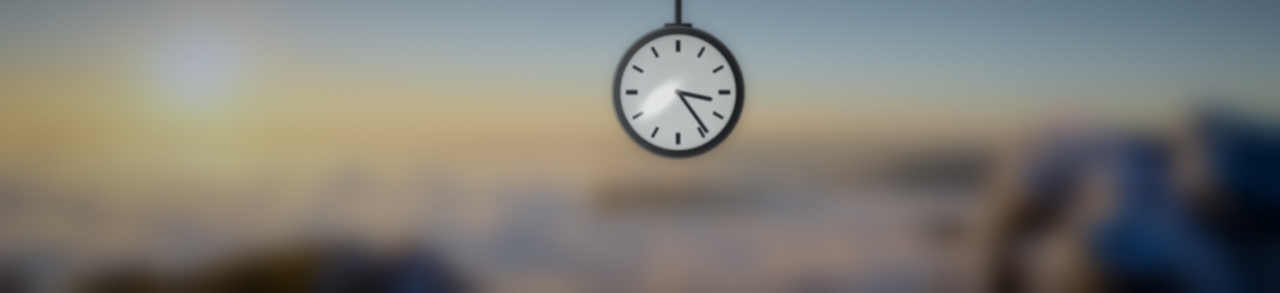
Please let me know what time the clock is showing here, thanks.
3:24
